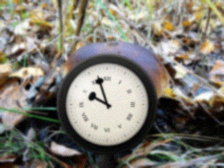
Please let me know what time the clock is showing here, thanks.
9:57
